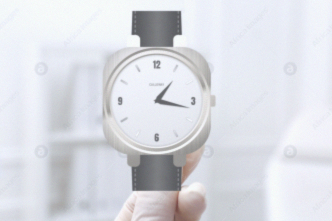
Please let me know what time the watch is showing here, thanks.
1:17
